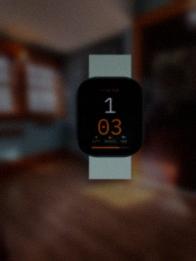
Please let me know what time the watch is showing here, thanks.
1:03
